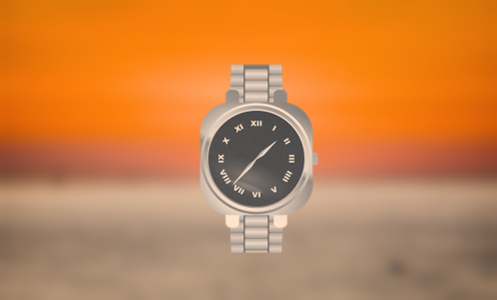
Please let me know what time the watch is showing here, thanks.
1:37
